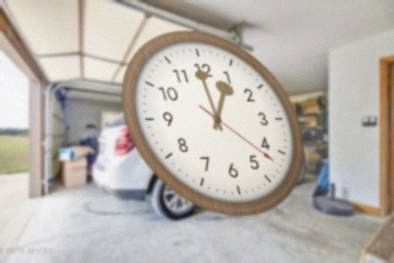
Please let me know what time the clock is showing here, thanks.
12:59:22
